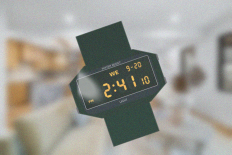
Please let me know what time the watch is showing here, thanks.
2:41:10
